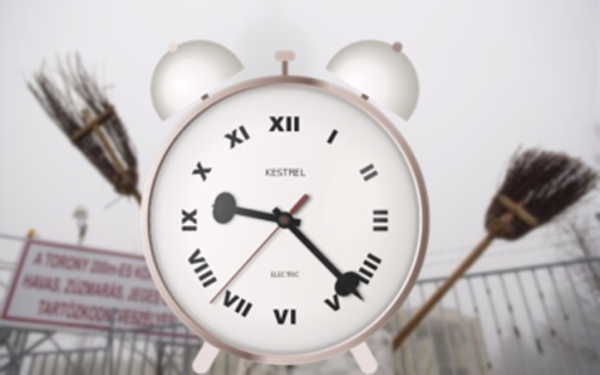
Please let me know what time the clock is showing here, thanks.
9:22:37
